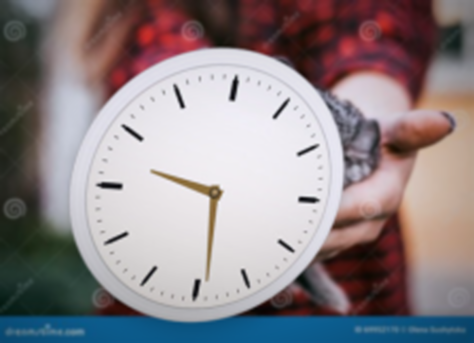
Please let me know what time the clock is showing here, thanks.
9:29
